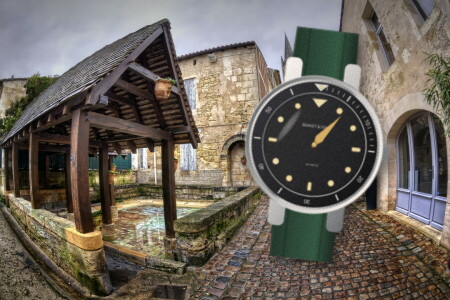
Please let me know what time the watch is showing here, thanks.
1:06
